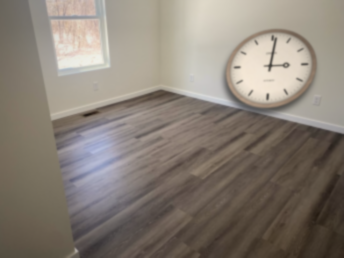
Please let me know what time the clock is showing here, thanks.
3:01
